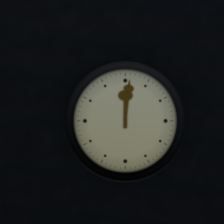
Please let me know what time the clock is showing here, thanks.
12:01
